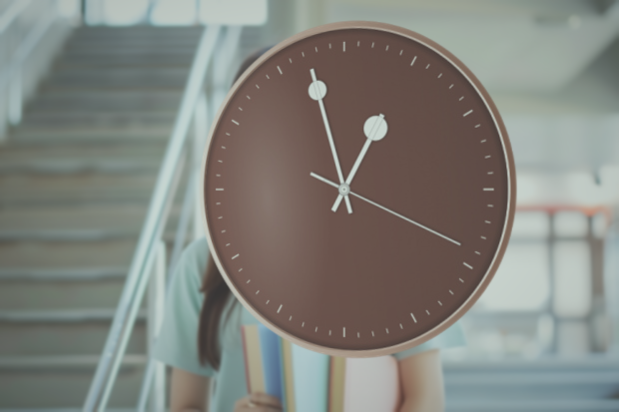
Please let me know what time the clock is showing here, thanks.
12:57:19
